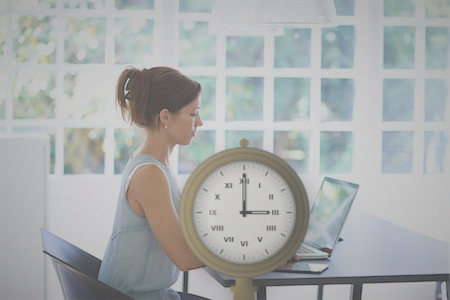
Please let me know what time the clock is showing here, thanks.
3:00
